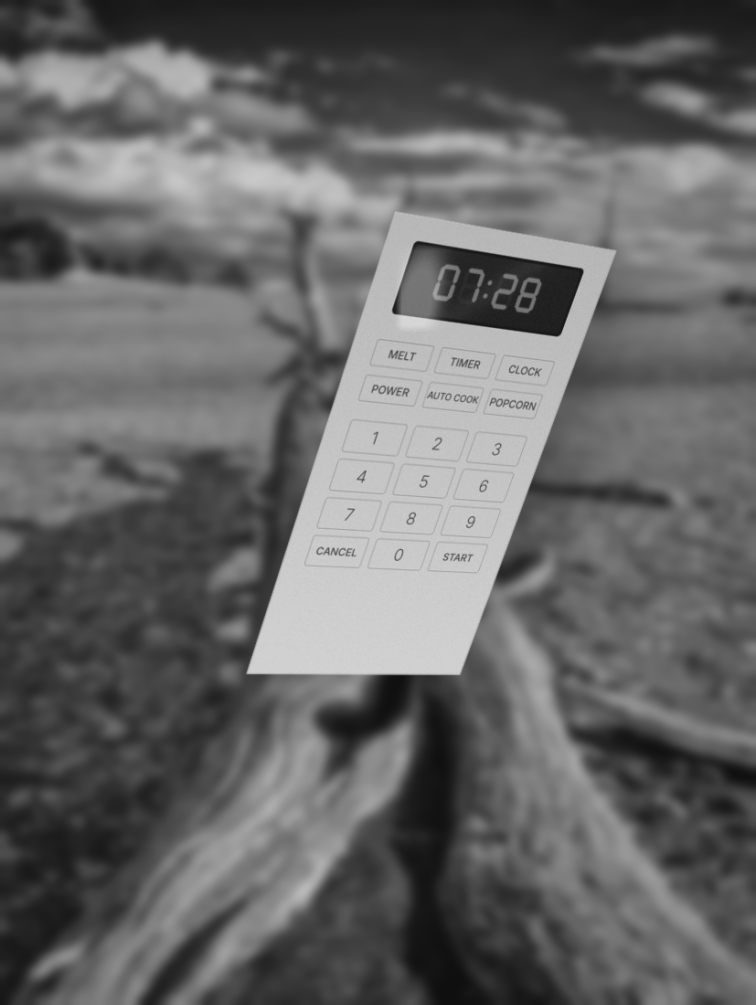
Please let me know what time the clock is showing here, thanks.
7:28
